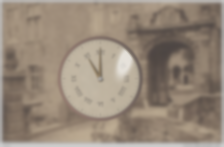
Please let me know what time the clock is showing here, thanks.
11:00
